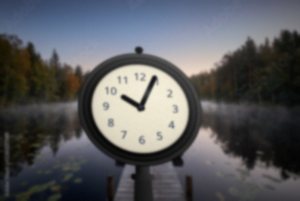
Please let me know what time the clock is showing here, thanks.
10:04
